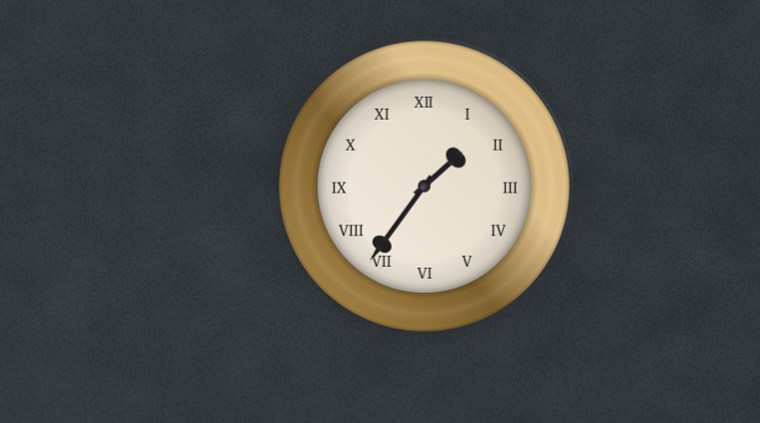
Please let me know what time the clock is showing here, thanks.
1:36
